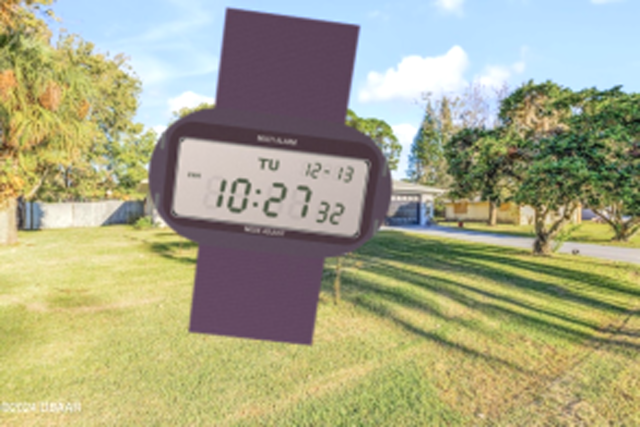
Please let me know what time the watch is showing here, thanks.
10:27:32
